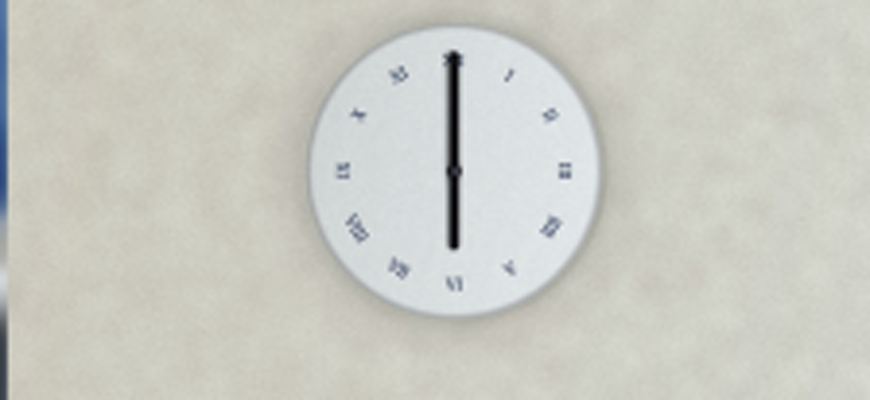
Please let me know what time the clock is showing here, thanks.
6:00
